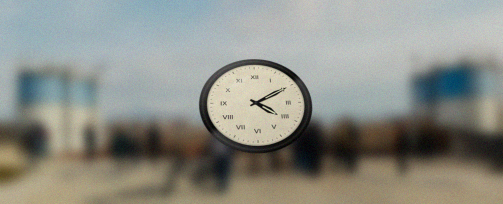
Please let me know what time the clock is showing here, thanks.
4:10
